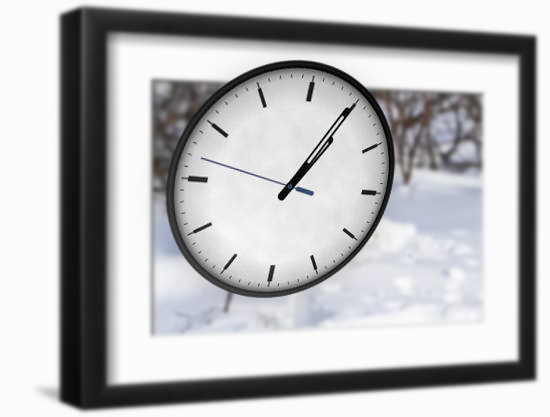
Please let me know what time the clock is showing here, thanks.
1:04:47
